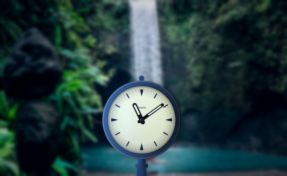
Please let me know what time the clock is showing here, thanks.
11:09
